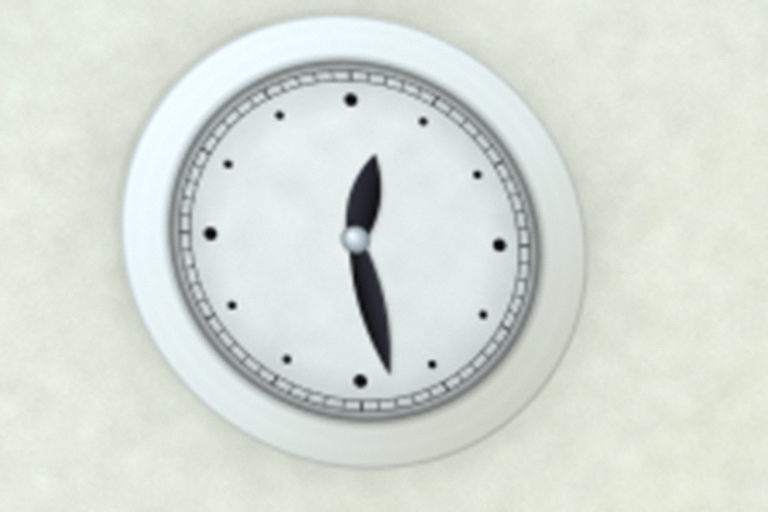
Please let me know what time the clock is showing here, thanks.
12:28
